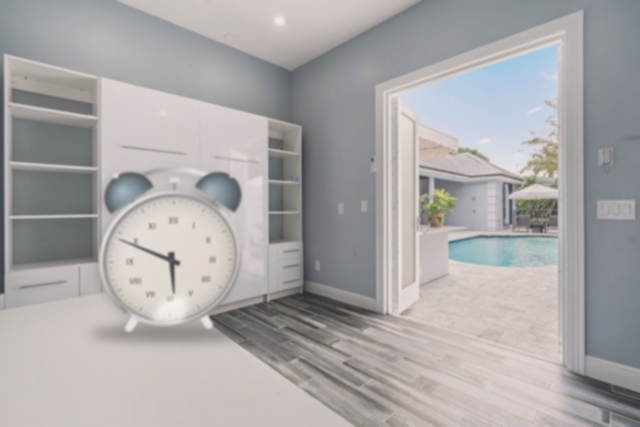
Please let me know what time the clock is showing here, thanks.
5:49
